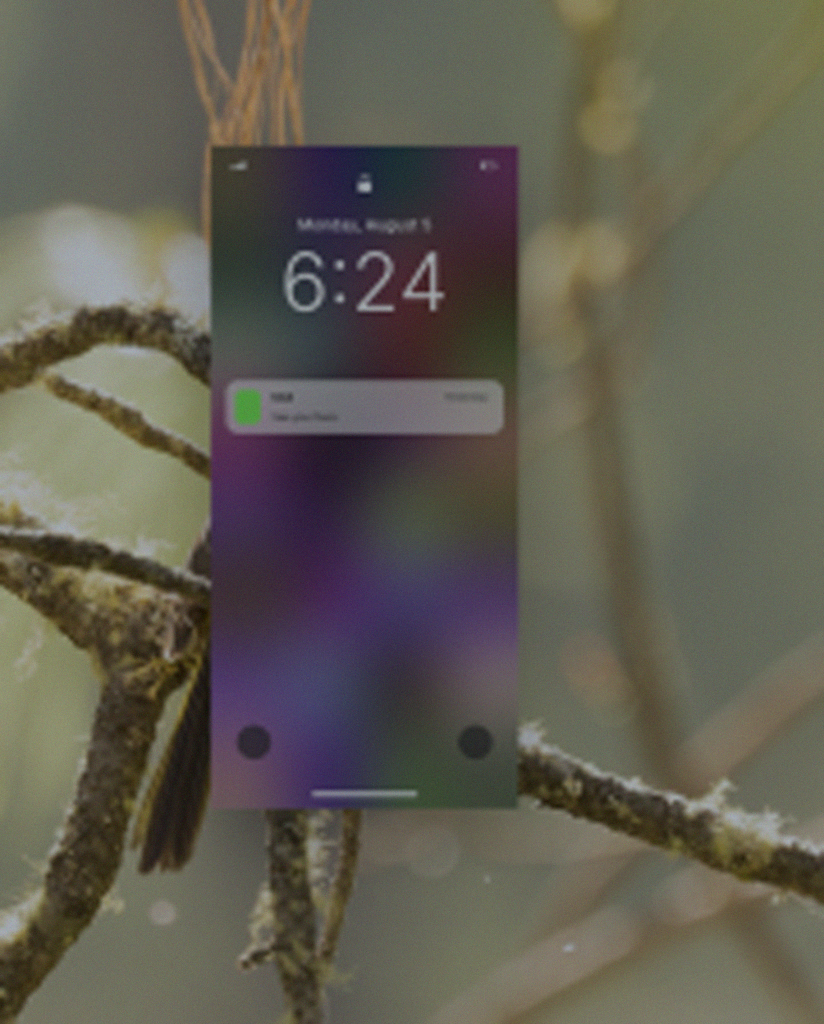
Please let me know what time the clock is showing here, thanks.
6:24
